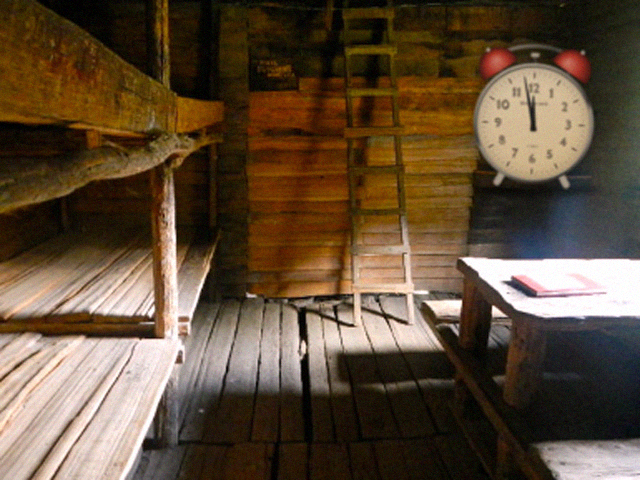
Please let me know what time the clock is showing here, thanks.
11:58
